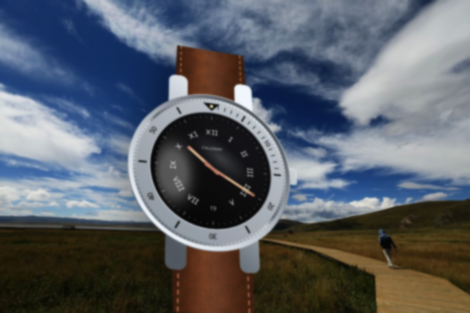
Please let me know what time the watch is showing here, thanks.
10:20
